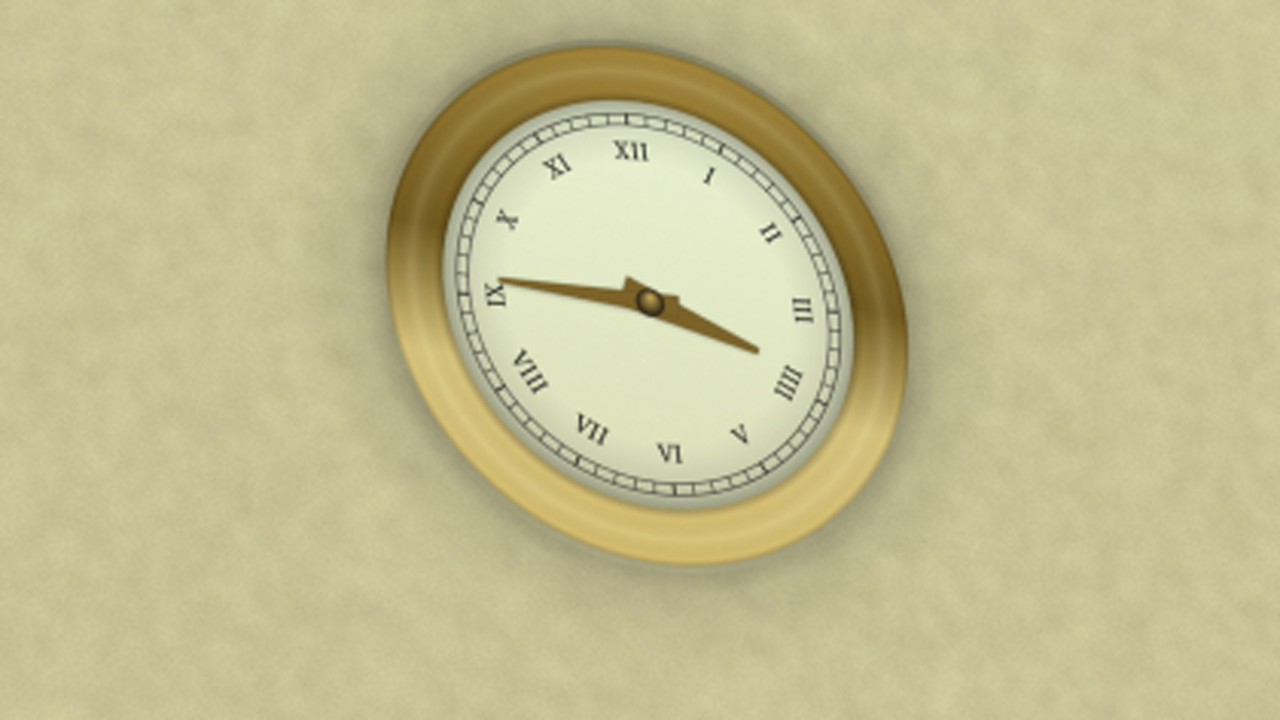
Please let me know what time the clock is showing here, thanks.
3:46
